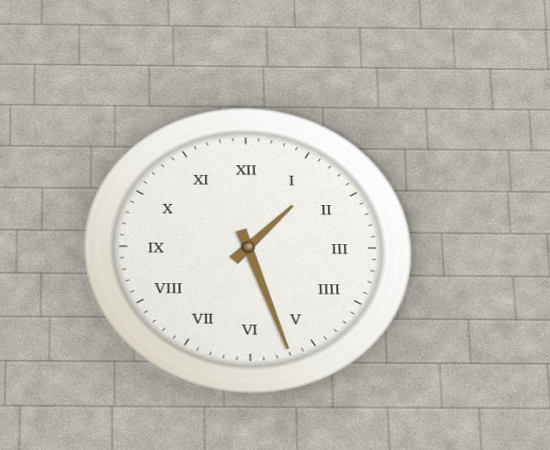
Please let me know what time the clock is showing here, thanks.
1:27
